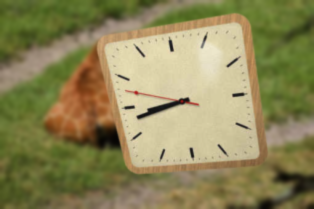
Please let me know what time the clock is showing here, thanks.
8:42:48
